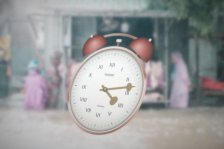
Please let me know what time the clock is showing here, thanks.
4:13
